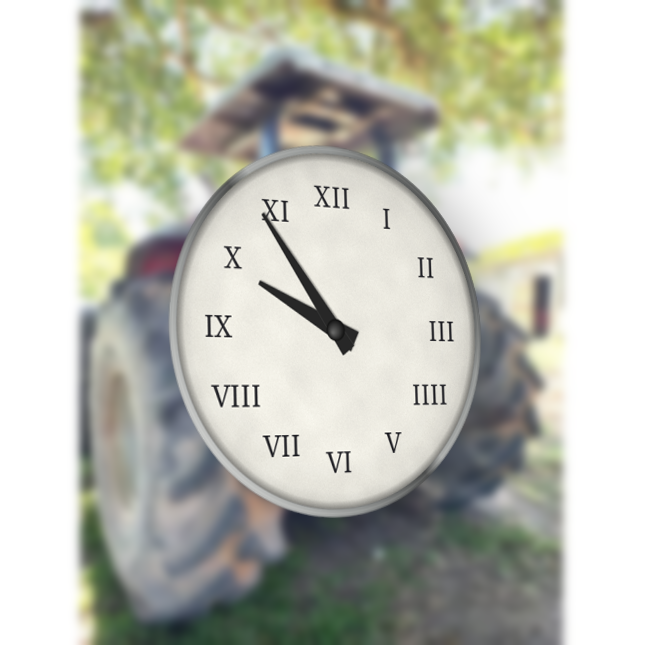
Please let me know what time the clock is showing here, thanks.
9:54
